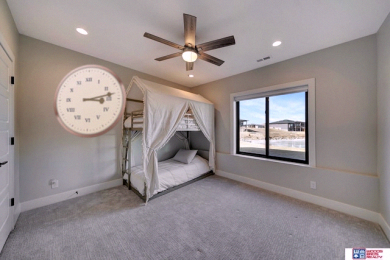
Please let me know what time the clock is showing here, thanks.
3:13
